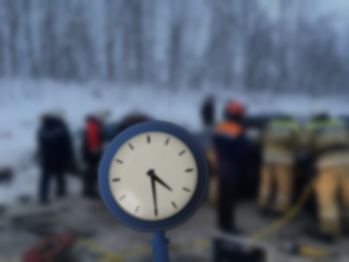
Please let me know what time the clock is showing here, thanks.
4:30
